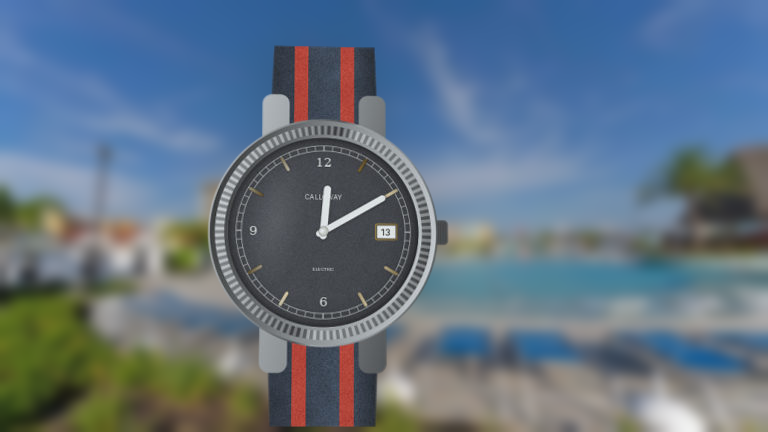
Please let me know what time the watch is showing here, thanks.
12:10
